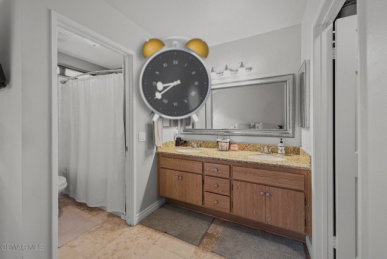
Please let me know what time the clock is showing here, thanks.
8:39
